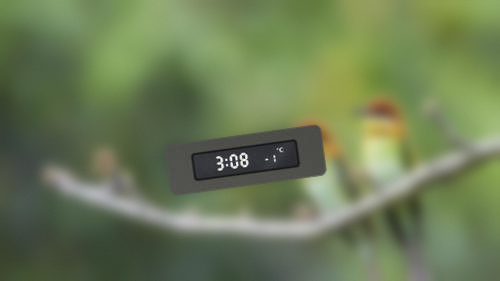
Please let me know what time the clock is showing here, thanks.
3:08
